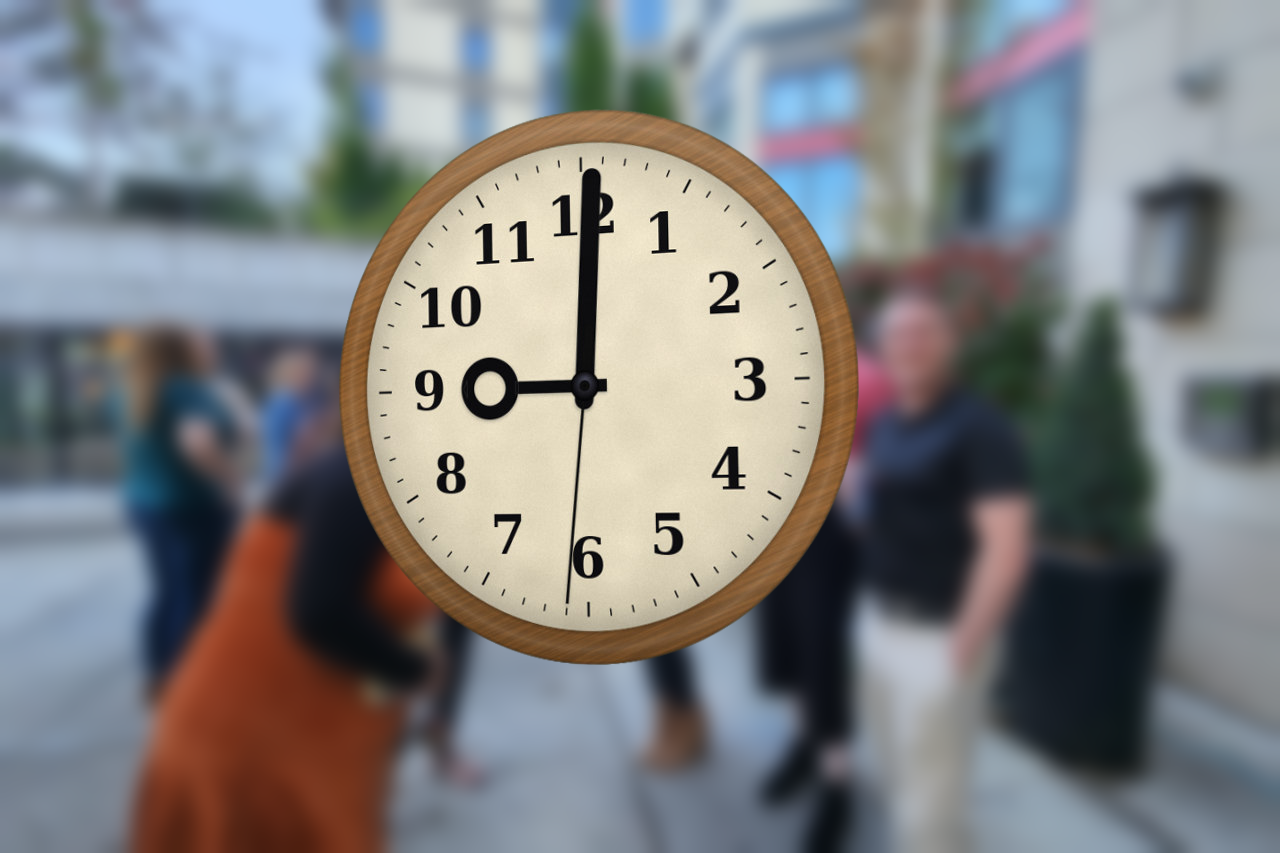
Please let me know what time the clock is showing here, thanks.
9:00:31
